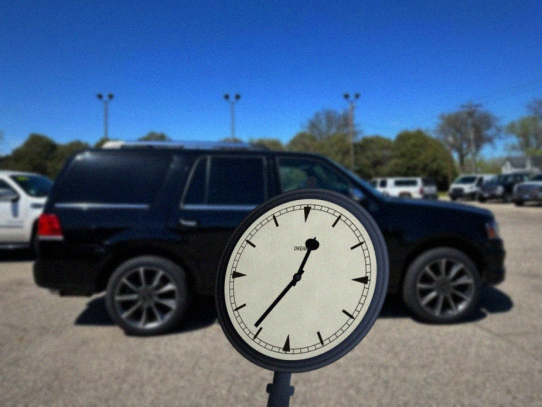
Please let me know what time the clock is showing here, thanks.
12:36
